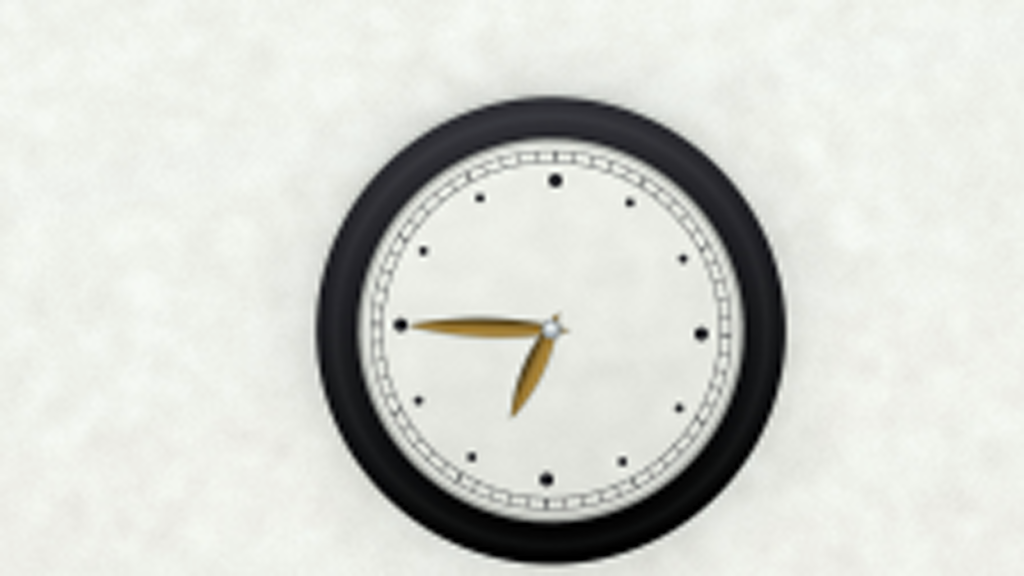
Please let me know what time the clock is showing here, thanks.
6:45
